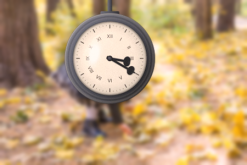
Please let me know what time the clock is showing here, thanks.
3:20
